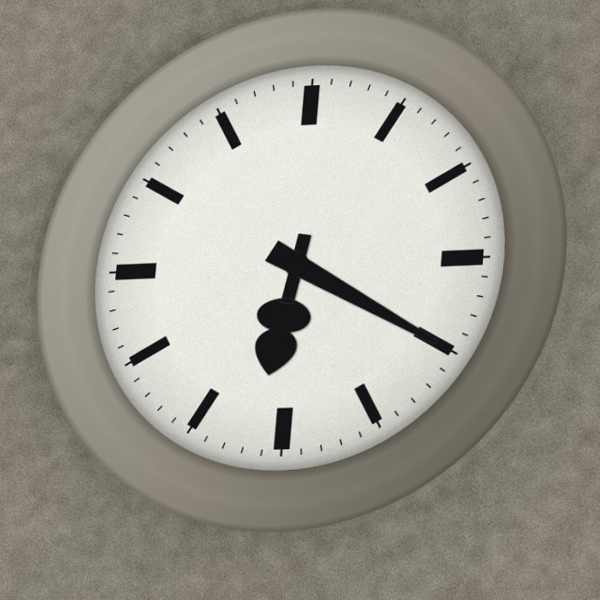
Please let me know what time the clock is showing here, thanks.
6:20
